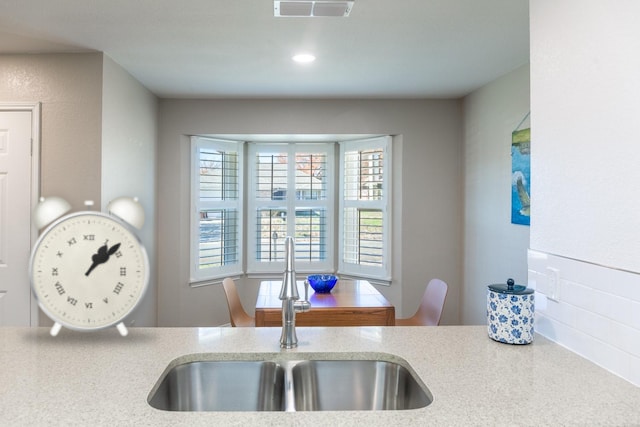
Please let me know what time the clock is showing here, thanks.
1:08
